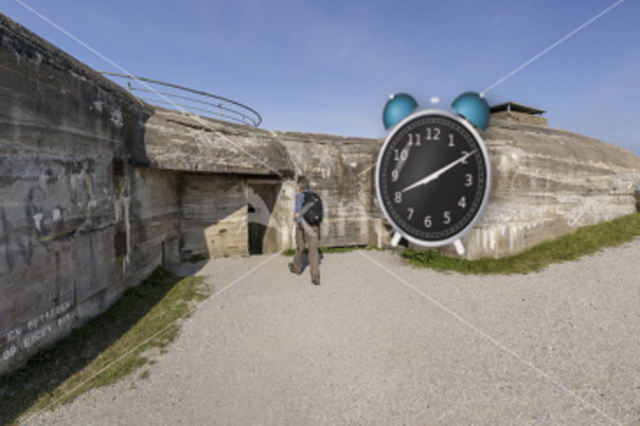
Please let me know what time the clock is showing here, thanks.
8:10
